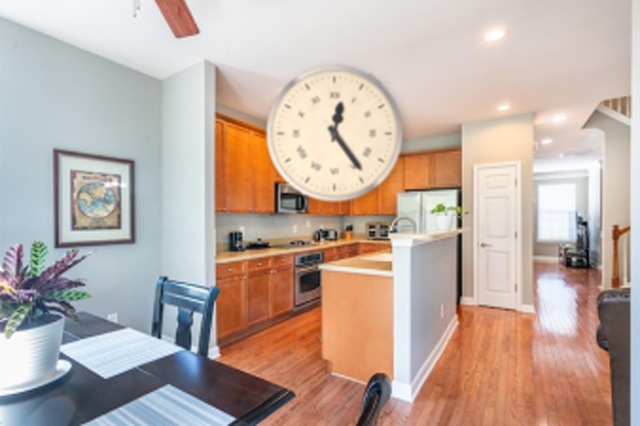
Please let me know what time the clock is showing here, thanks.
12:24
